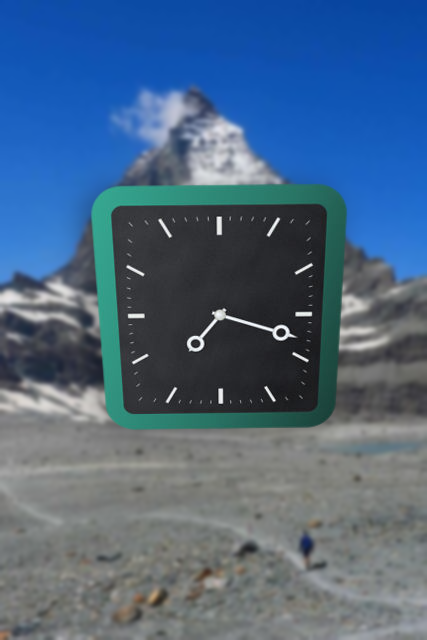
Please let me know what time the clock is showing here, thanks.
7:18
